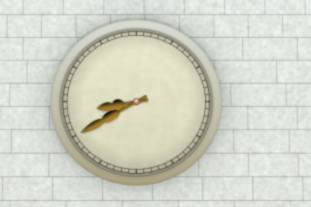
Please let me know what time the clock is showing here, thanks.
8:40
